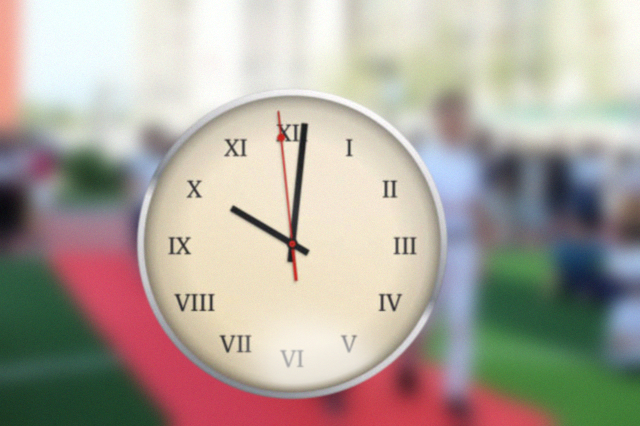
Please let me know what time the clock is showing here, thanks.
10:00:59
